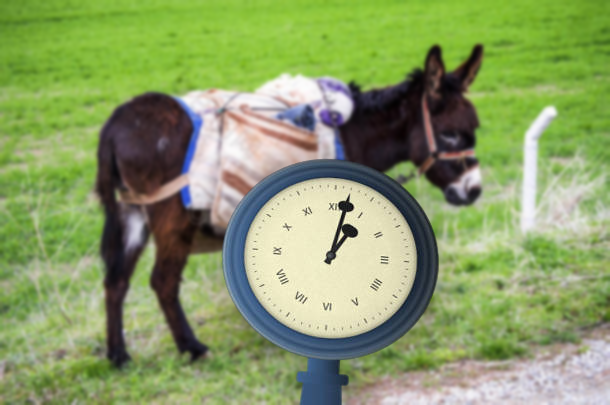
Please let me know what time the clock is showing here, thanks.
1:02
